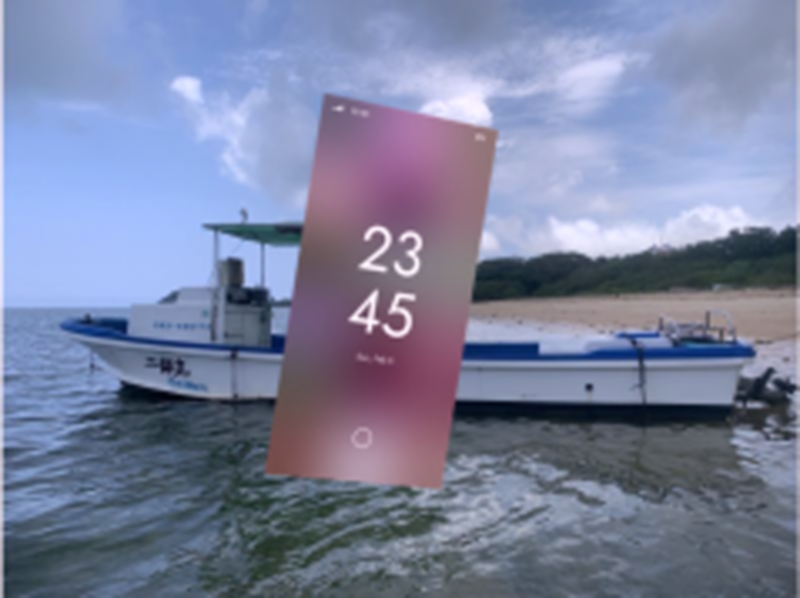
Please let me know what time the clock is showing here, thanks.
23:45
